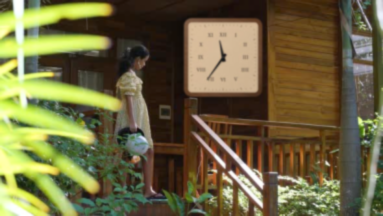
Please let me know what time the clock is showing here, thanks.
11:36
